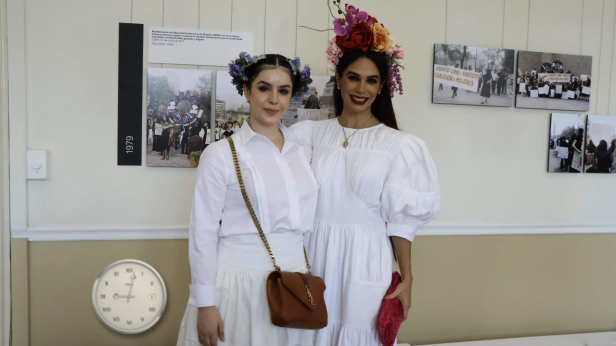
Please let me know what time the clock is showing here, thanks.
9:02
